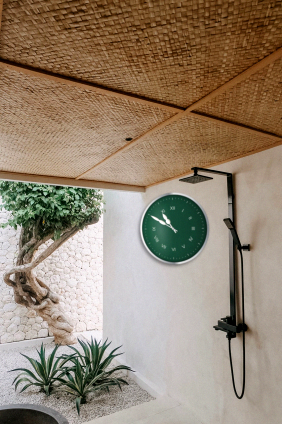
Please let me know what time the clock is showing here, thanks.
10:50
